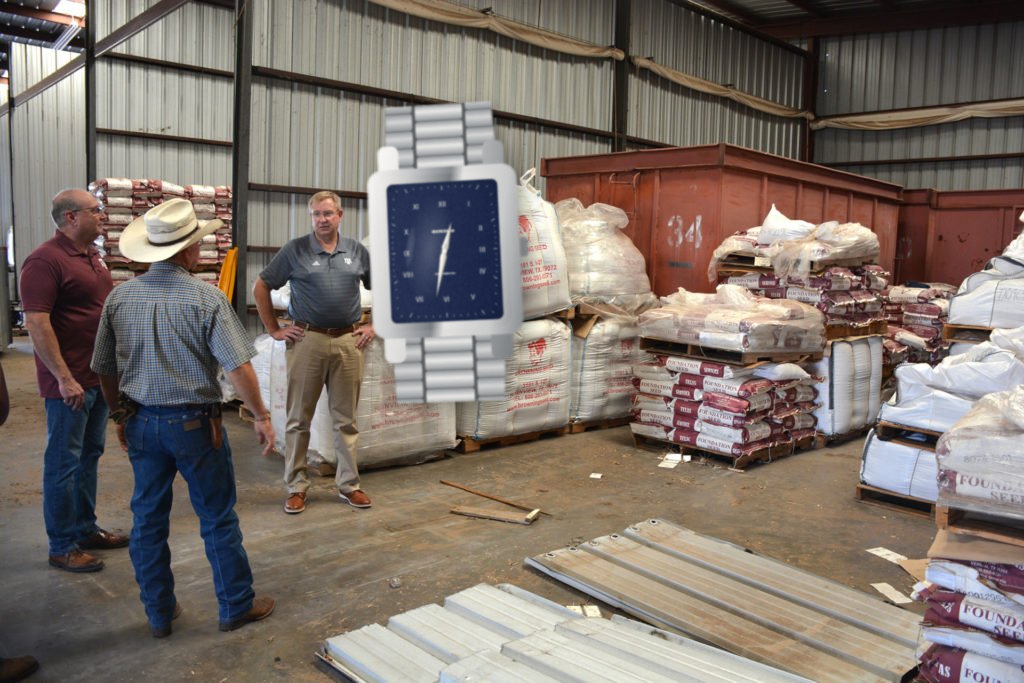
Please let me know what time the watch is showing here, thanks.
12:32
